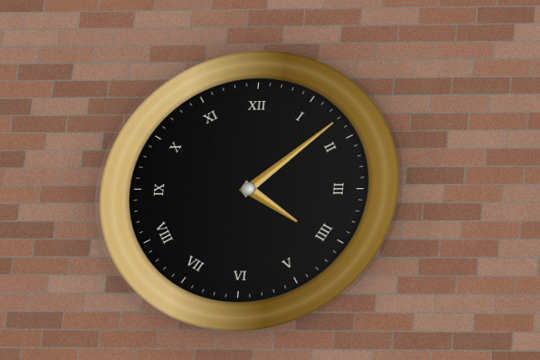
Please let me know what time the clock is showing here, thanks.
4:08
